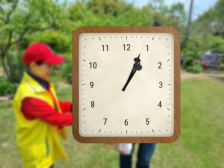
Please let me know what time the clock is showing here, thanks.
1:04
